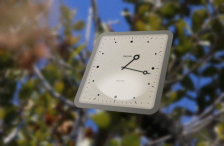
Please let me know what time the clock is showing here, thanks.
1:17
